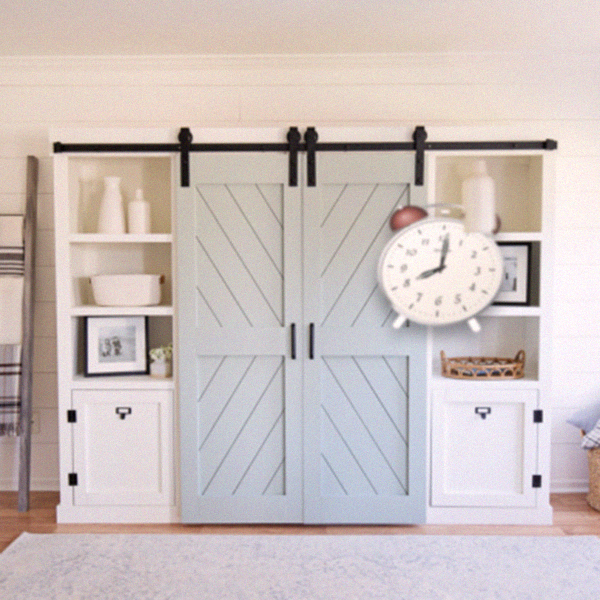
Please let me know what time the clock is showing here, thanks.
8:01
